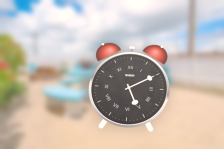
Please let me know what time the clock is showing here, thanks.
5:10
